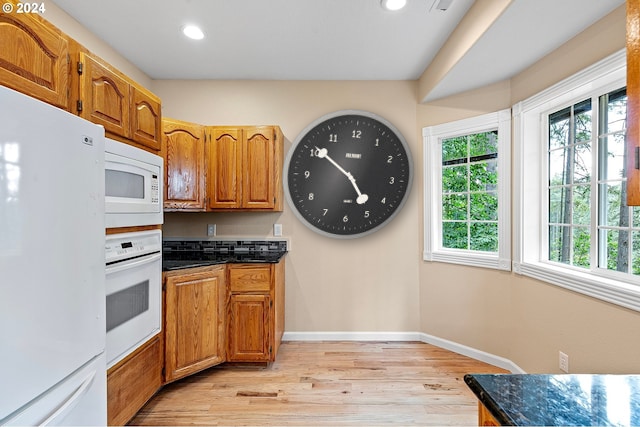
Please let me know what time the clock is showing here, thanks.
4:51
